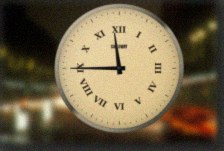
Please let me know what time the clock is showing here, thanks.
11:45
